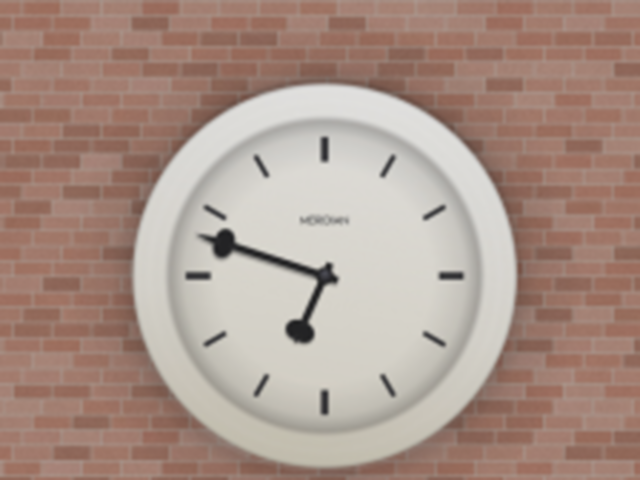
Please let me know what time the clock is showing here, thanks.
6:48
